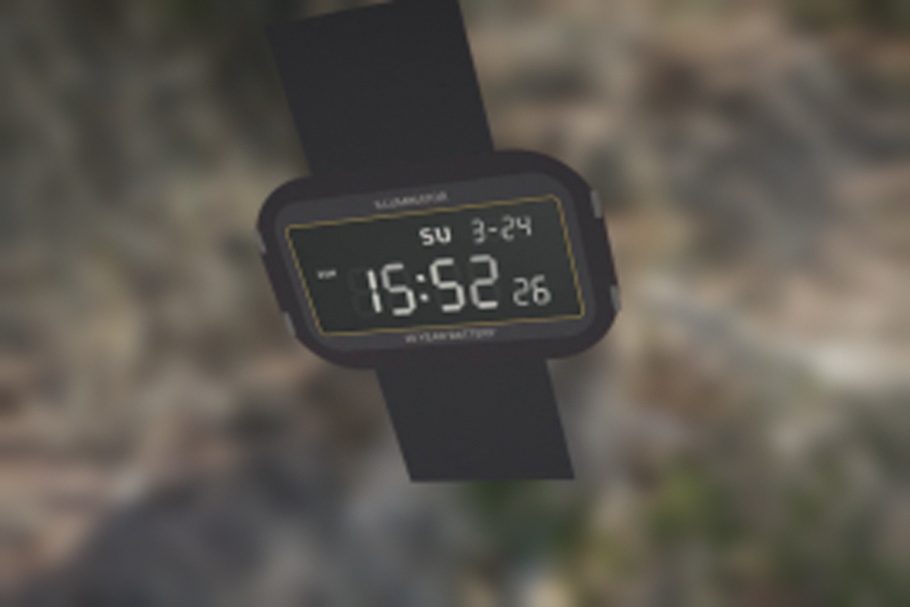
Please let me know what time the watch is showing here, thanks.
15:52:26
